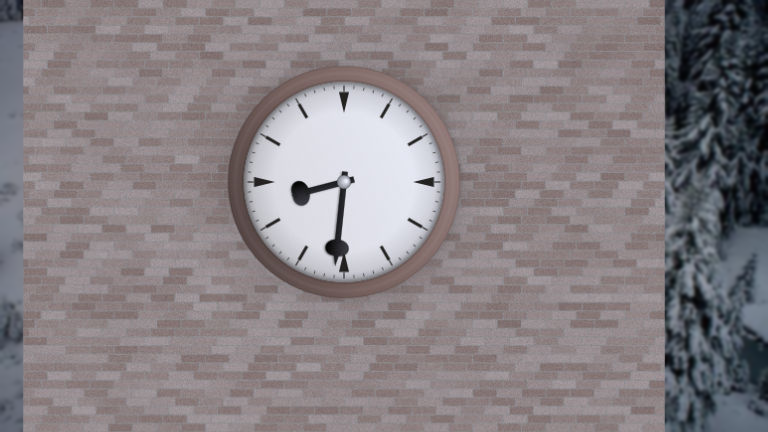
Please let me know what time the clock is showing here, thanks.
8:31
